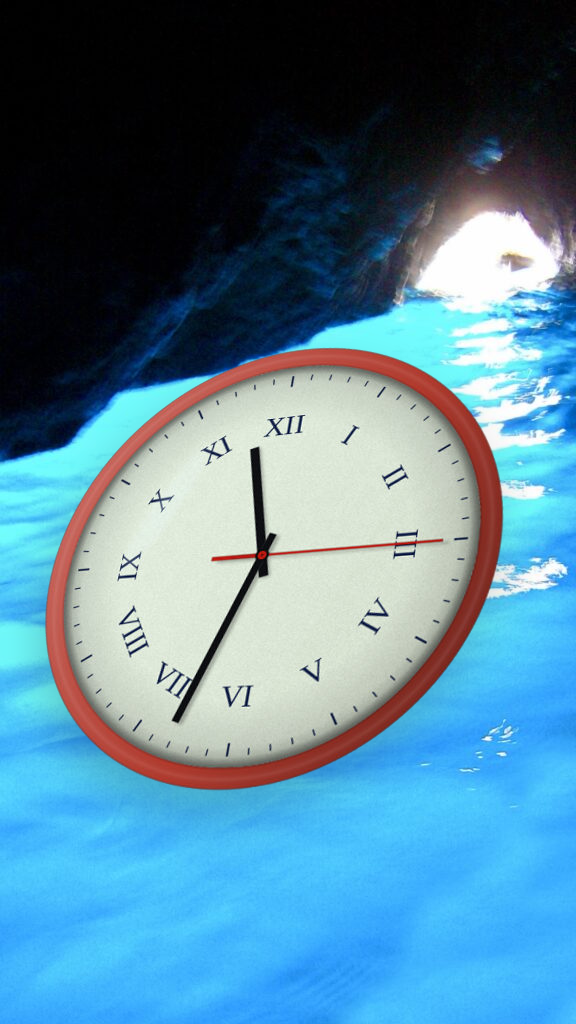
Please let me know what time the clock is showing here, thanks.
11:33:15
